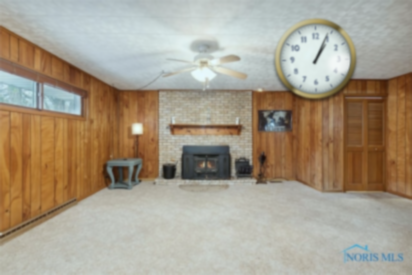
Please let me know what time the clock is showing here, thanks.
1:04
